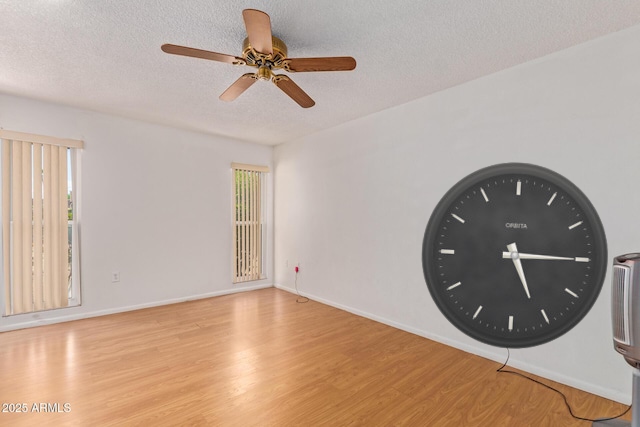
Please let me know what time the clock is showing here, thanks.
5:15
